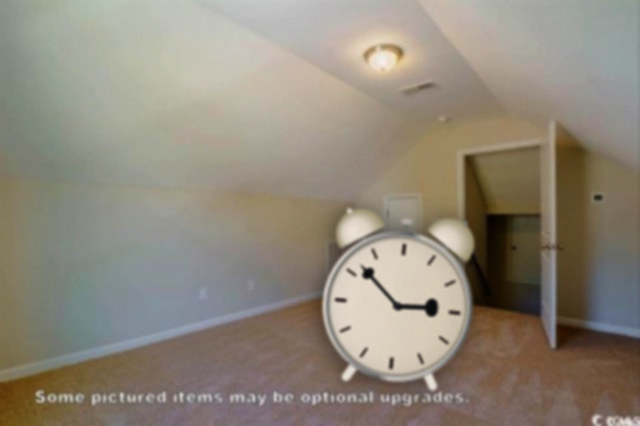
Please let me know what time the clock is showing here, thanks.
2:52
